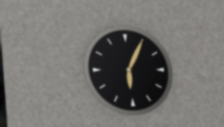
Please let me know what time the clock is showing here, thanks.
6:05
